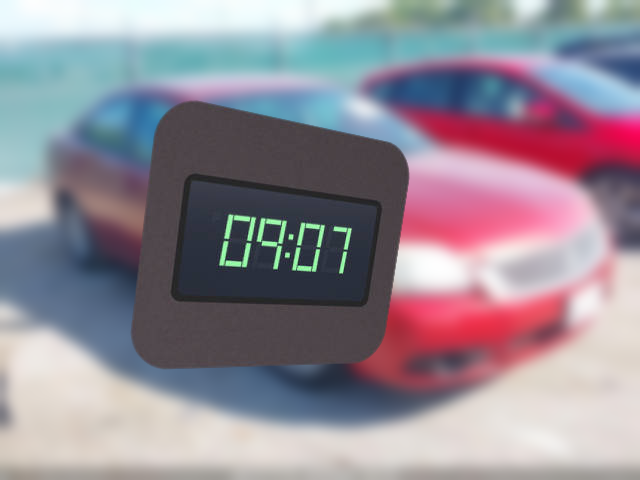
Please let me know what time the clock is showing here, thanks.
9:07
